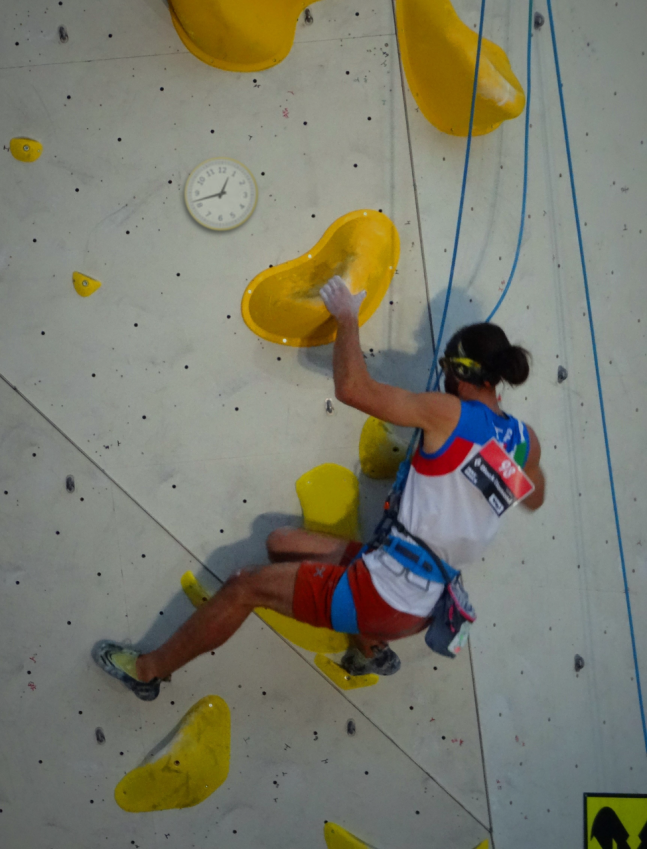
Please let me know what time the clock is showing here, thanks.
12:42
